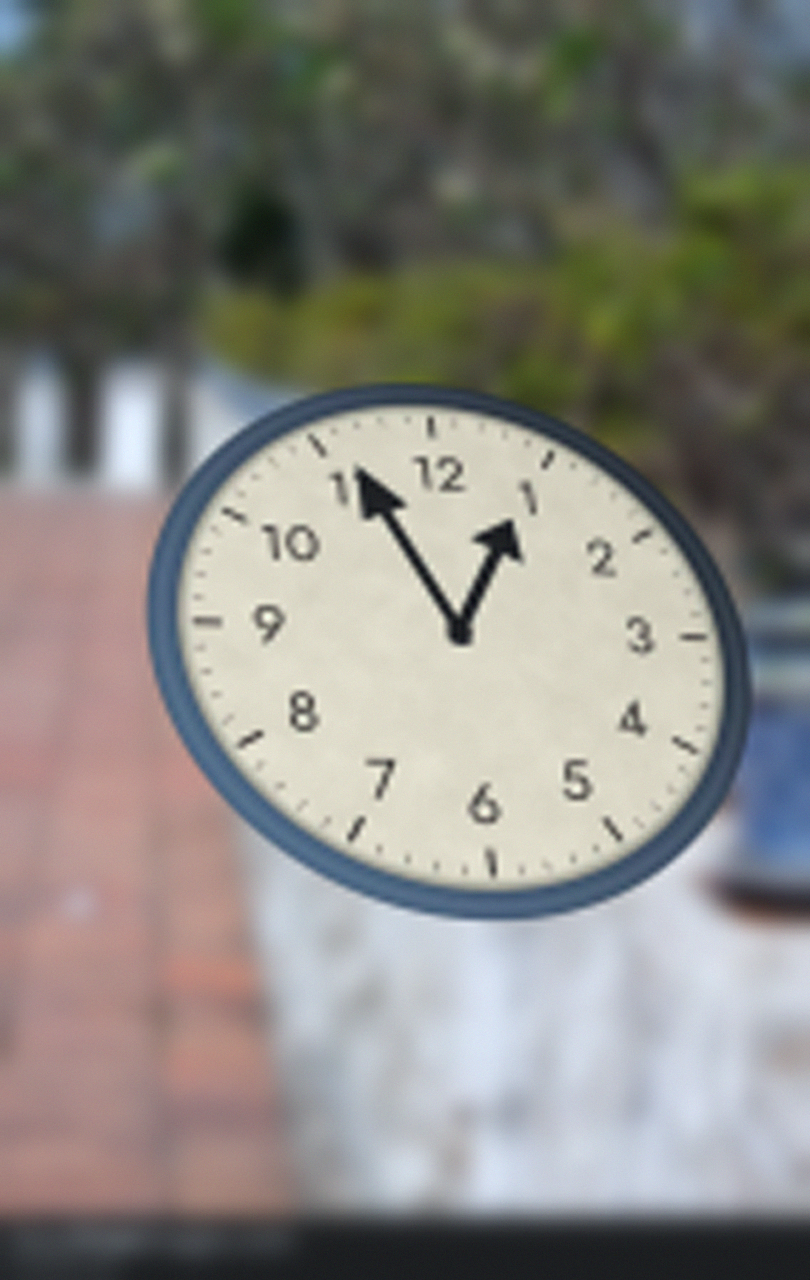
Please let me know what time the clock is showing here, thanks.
12:56
